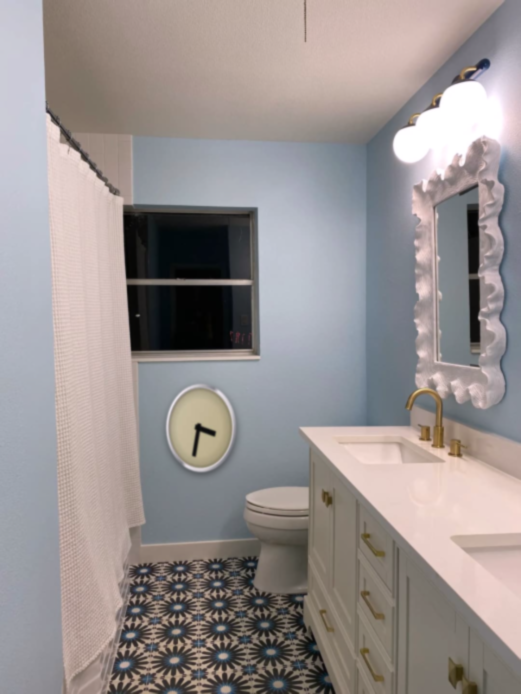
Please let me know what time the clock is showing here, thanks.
3:32
